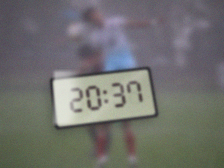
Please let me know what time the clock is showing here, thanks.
20:37
